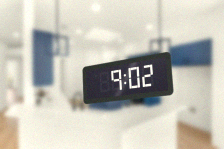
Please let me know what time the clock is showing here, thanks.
9:02
